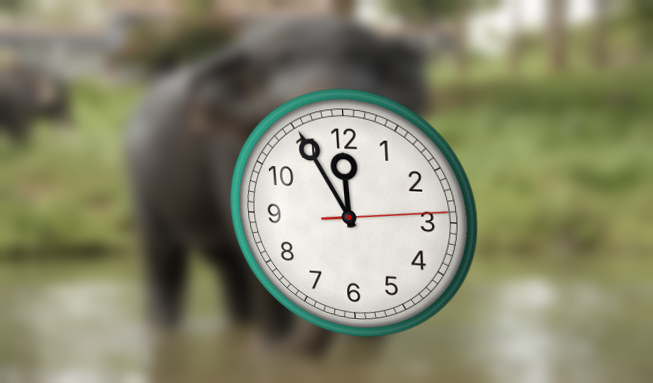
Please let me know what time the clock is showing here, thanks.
11:55:14
